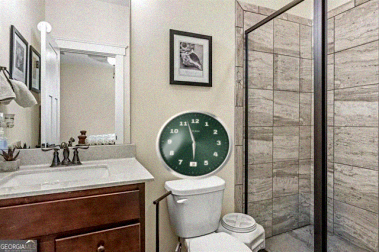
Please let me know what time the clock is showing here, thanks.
5:57
